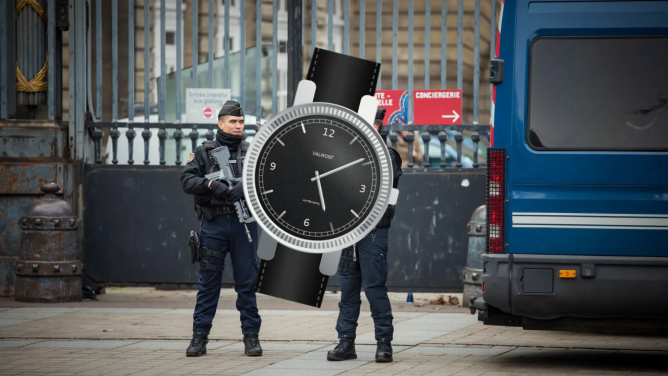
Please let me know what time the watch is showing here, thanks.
5:09
